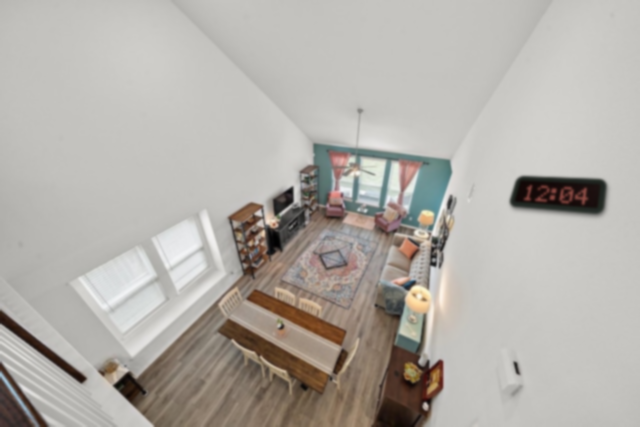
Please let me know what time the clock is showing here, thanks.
12:04
